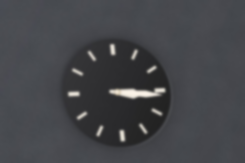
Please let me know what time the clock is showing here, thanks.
3:16
